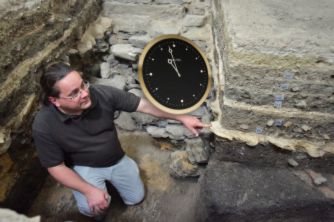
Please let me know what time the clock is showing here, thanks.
10:58
